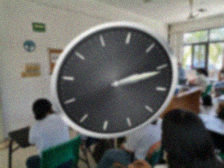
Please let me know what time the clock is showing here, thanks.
2:11
